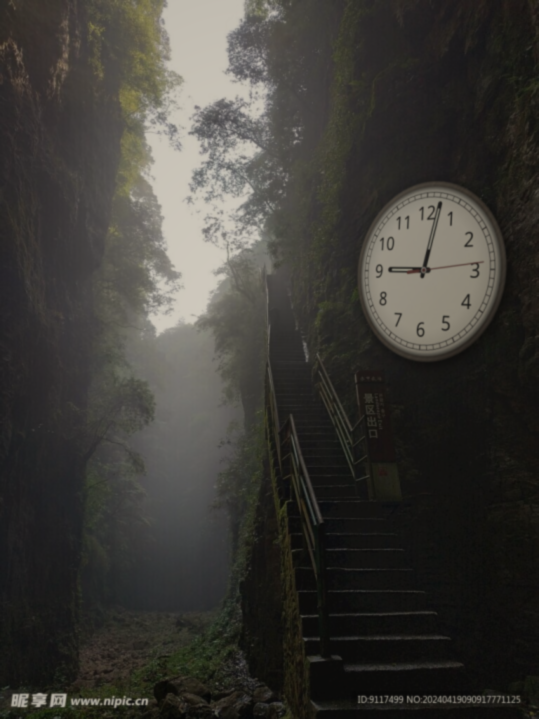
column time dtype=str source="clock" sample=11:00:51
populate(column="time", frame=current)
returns 9:02:14
